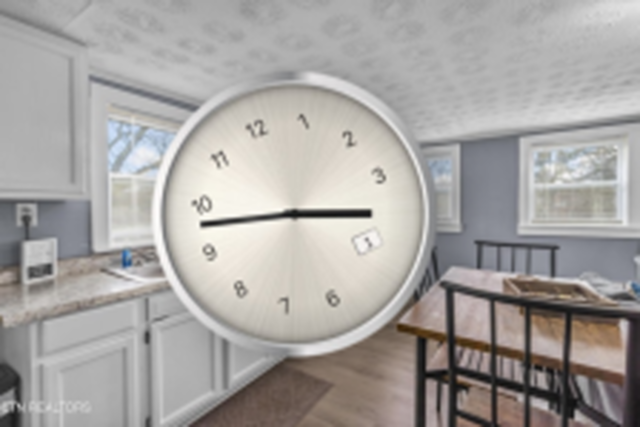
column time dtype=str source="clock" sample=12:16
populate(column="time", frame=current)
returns 3:48
